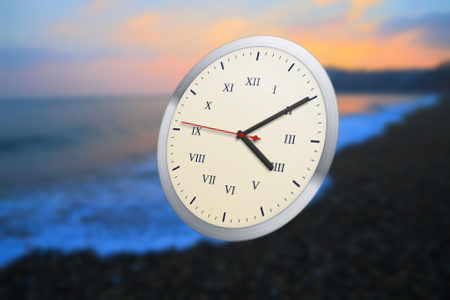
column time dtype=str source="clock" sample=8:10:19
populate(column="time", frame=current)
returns 4:09:46
